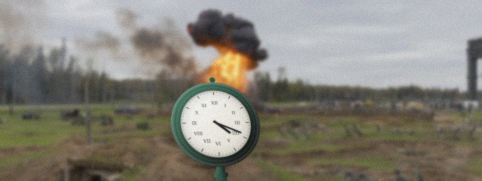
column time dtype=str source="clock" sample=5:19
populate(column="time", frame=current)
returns 4:19
